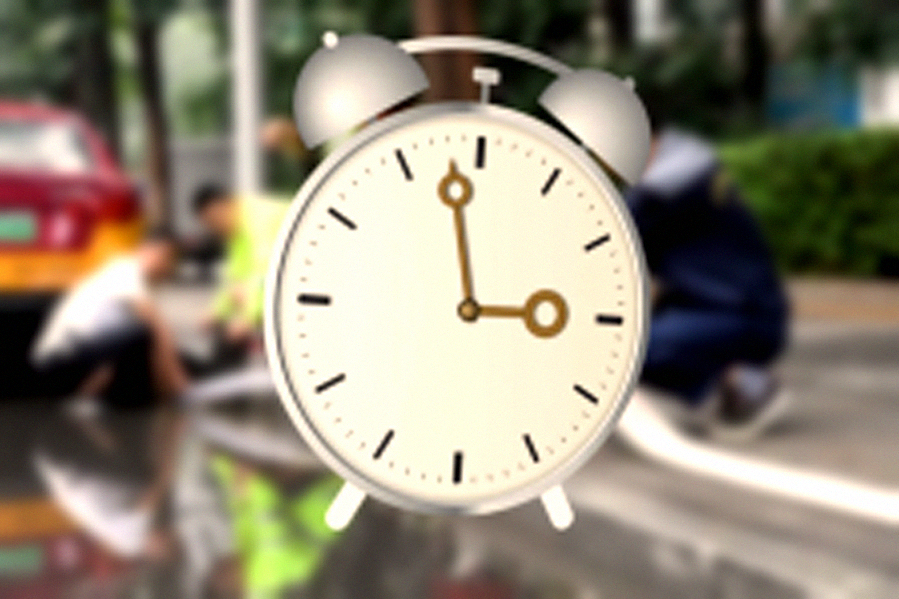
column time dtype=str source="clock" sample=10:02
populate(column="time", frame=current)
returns 2:58
